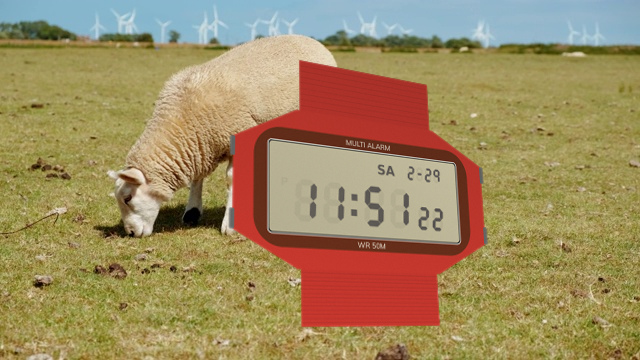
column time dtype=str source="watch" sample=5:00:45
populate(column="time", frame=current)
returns 11:51:22
